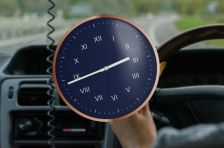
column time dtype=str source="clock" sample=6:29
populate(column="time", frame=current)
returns 2:44
